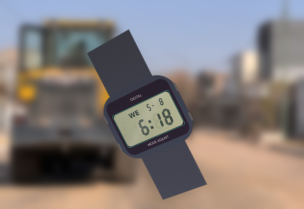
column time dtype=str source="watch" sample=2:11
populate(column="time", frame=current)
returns 6:18
